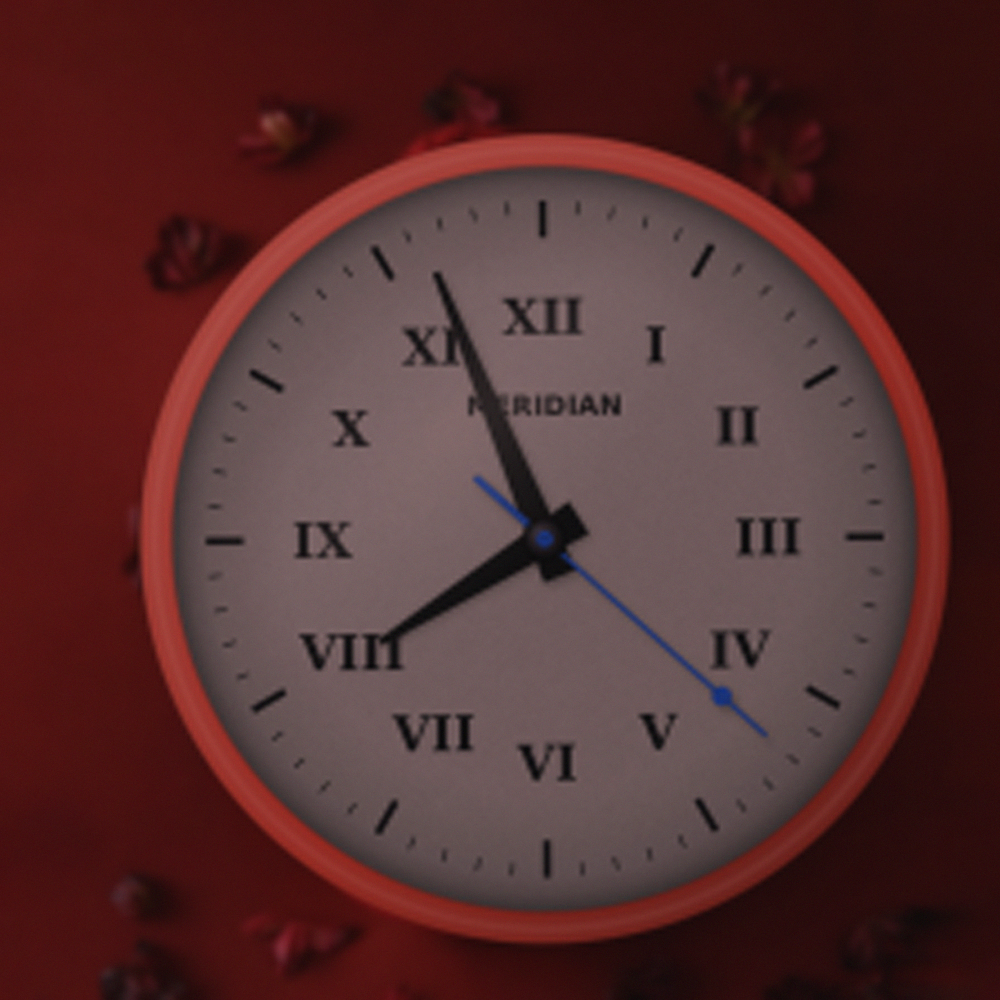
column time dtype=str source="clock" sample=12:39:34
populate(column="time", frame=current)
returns 7:56:22
